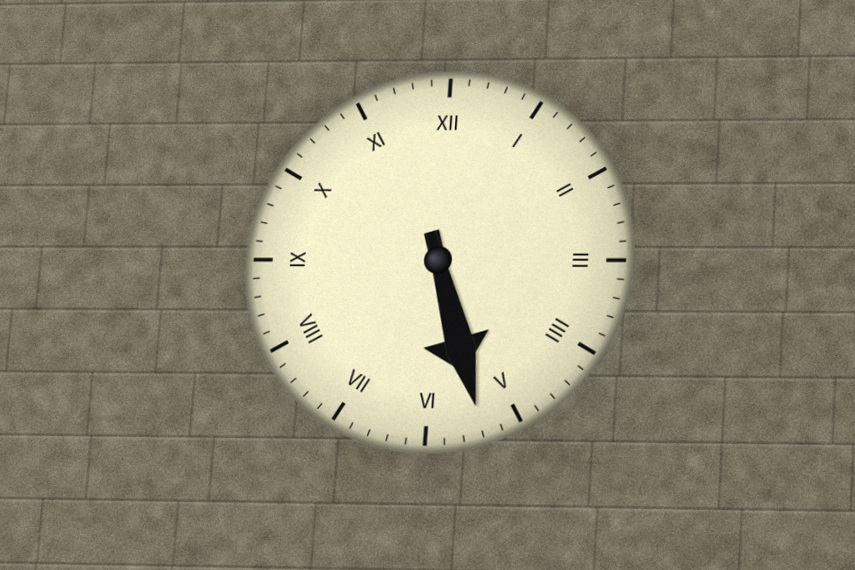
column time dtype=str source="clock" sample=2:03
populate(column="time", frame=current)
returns 5:27
